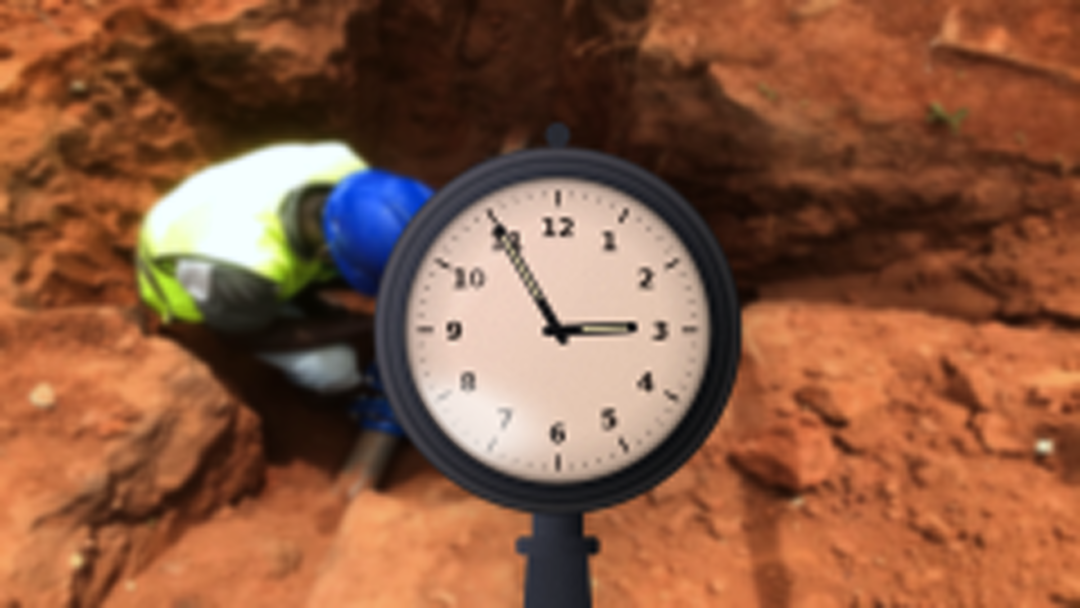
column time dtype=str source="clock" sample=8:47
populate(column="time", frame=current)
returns 2:55
